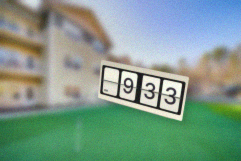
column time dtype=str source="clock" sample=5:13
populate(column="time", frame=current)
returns 9:33
